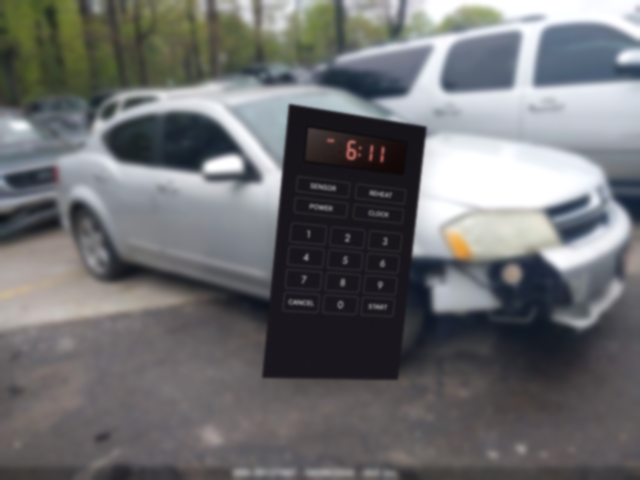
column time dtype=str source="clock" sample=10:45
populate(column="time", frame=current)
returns 6:11
